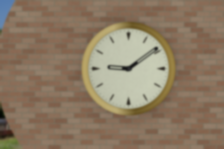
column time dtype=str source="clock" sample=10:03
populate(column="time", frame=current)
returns 9:09
